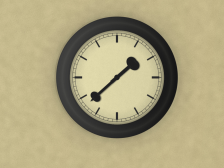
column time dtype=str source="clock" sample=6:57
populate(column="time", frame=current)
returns 1:38
